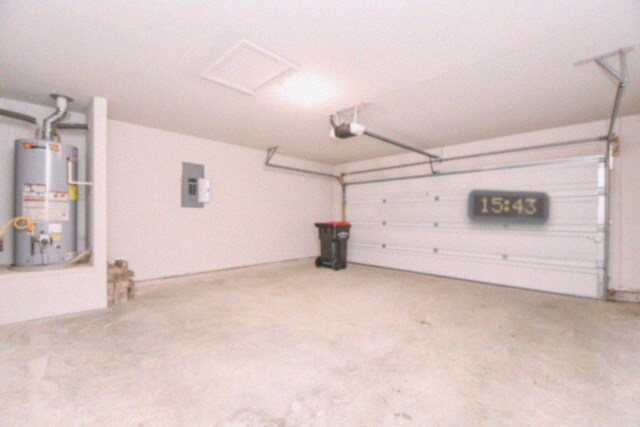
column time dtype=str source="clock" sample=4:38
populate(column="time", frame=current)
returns 15:43
